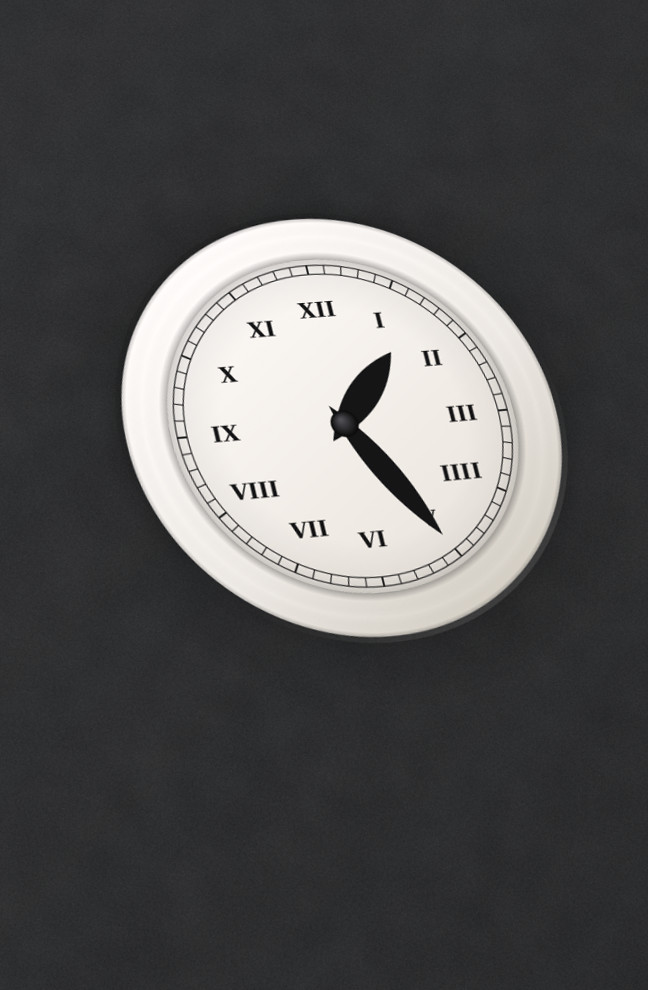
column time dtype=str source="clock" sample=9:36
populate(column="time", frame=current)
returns 1:25
